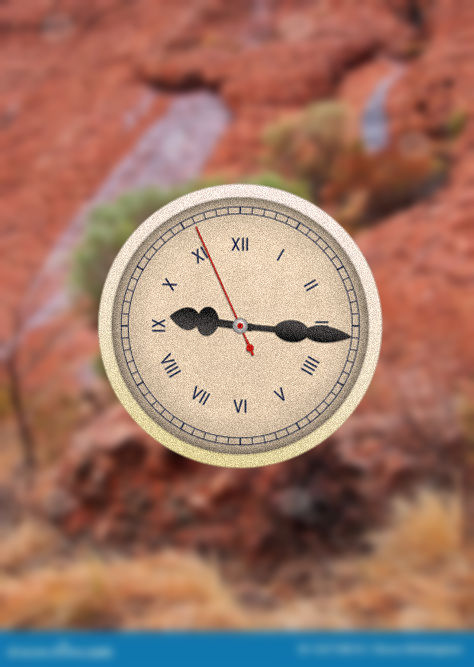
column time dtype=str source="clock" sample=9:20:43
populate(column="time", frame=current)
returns 9:15:56
